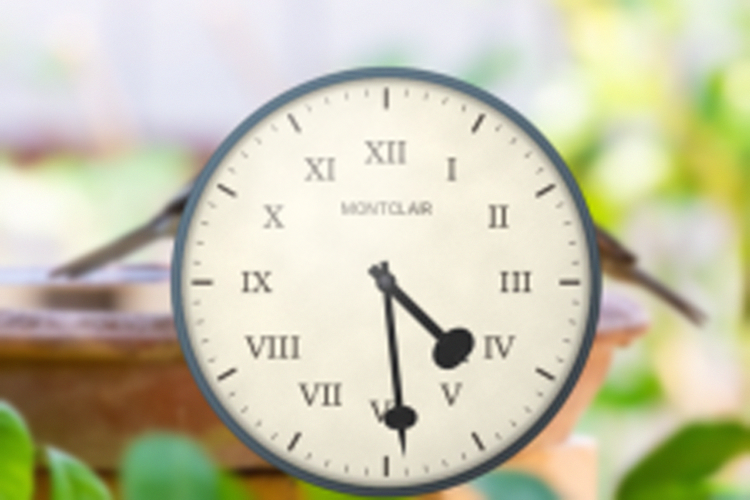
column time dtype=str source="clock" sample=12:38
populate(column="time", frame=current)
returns 4:29
